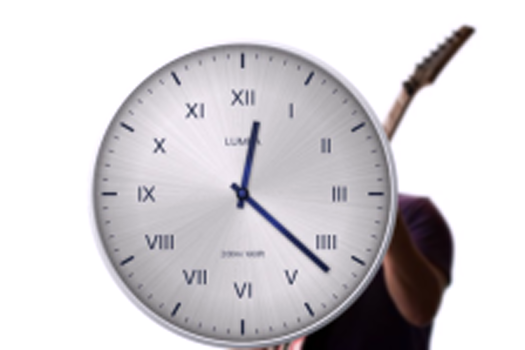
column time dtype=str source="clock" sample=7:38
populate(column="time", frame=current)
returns 12:22
